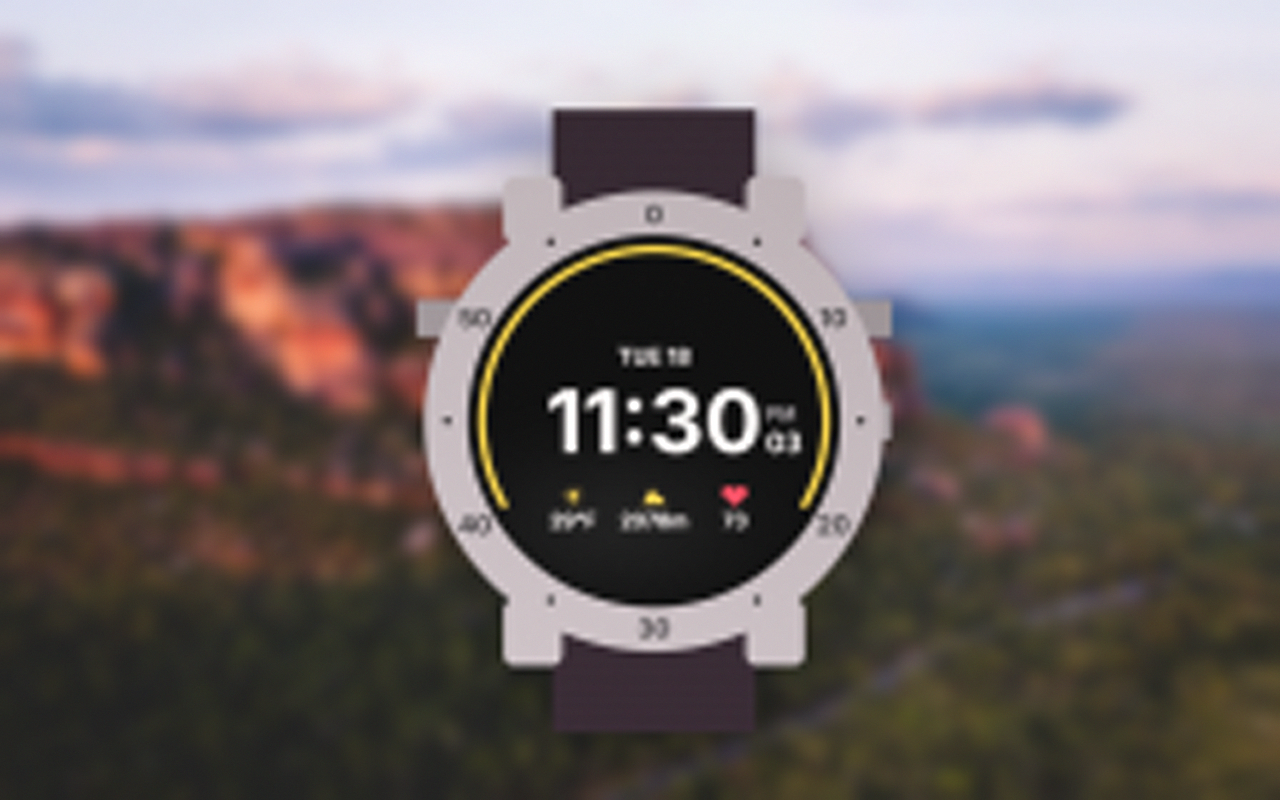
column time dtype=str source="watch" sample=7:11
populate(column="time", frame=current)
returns 11:30
